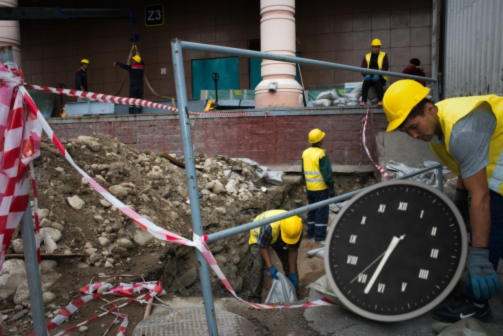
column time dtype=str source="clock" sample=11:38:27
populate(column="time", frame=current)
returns 6:32:36
